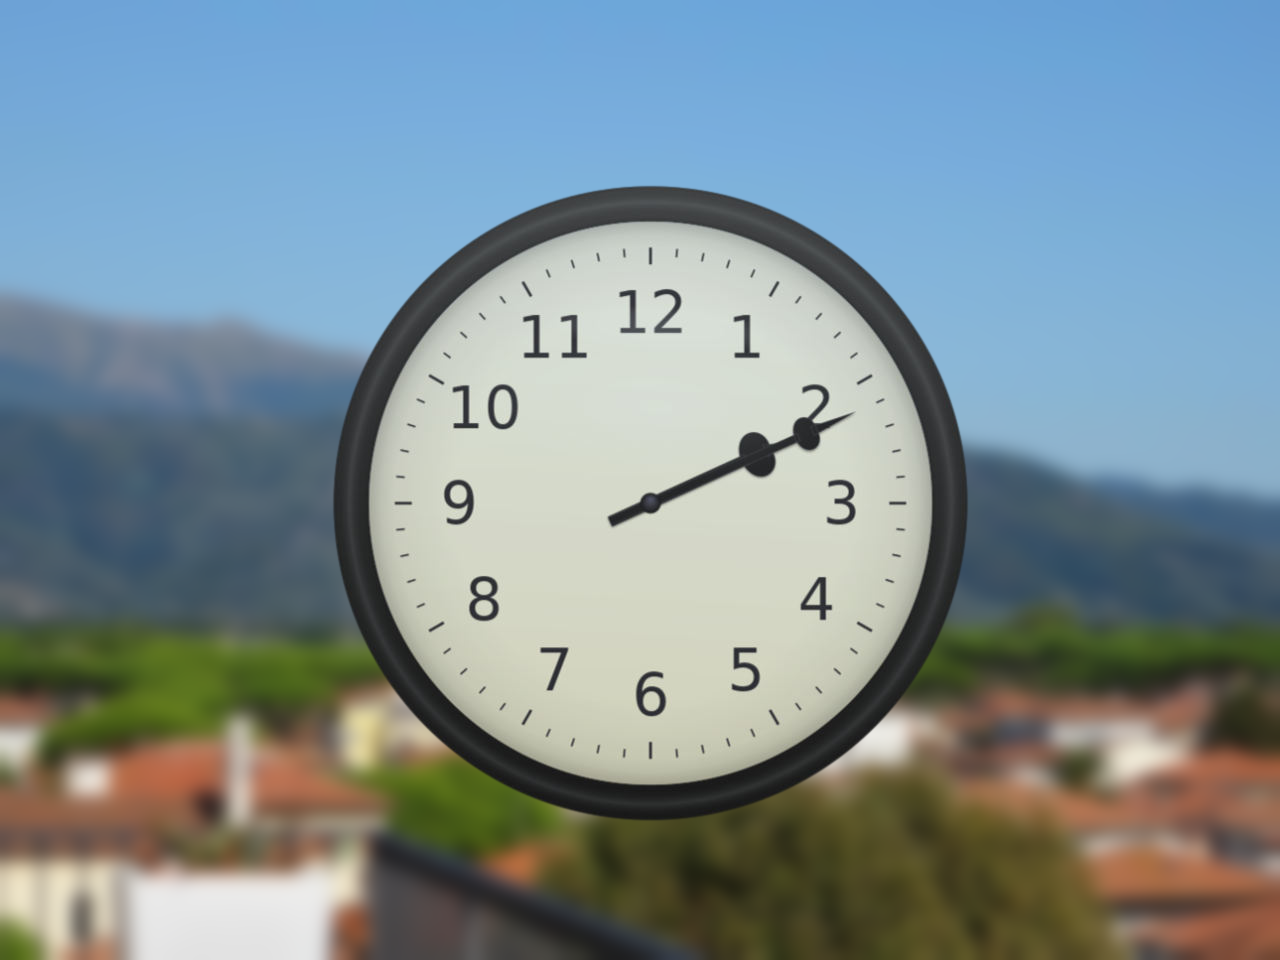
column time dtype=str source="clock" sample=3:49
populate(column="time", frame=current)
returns 2:11
